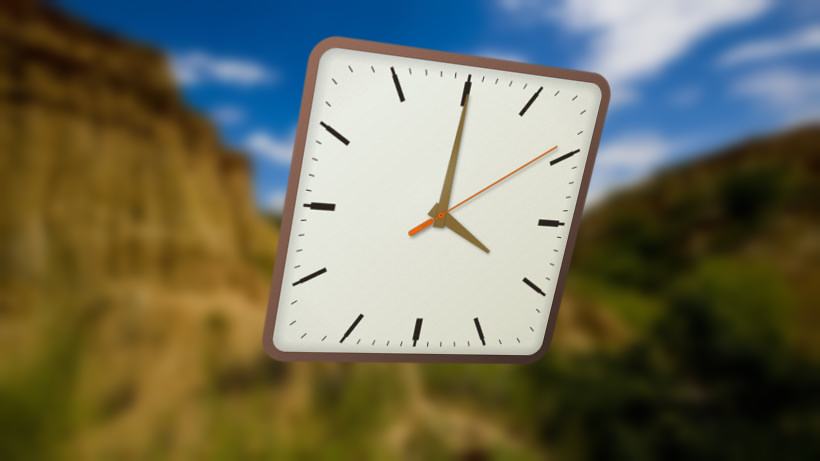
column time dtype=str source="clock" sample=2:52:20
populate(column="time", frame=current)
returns 4:00:09
